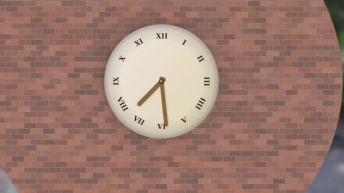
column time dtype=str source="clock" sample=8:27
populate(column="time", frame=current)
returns 7:29
